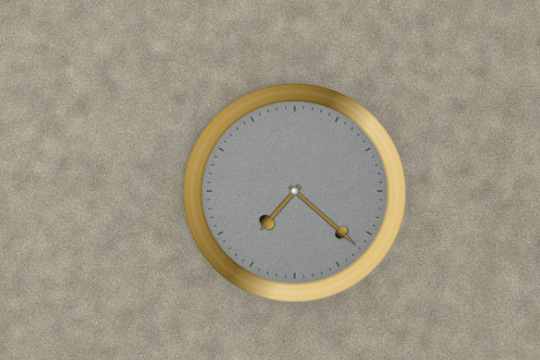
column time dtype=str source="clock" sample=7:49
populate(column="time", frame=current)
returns 7:22
